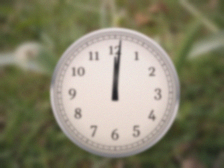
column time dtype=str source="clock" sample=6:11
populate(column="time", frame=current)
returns 12:01
